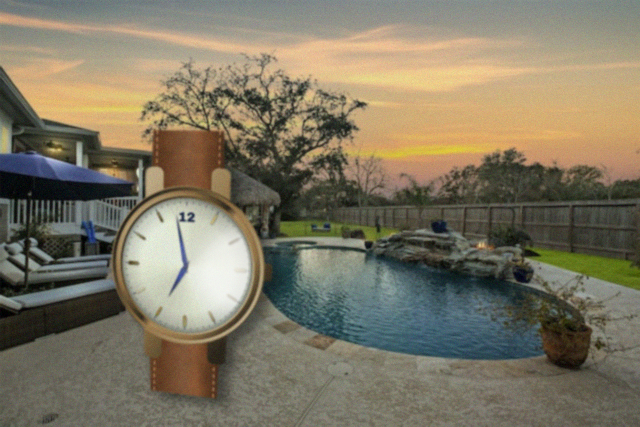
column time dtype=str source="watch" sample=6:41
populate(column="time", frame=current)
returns 6:58
